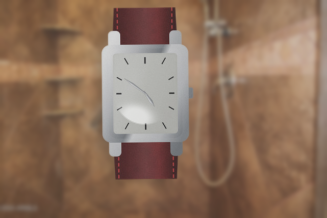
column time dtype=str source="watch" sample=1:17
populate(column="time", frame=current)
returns 4:51
